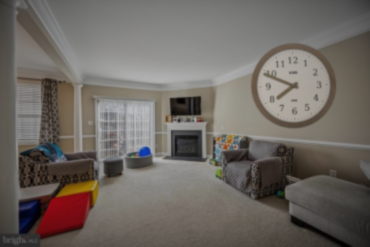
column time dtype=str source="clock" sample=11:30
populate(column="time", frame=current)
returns 7:49
